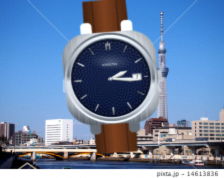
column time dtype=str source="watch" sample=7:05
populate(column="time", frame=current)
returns 2:16
